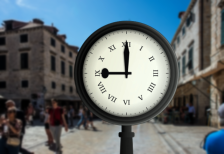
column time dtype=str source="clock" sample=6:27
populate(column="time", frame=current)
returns 9:00
